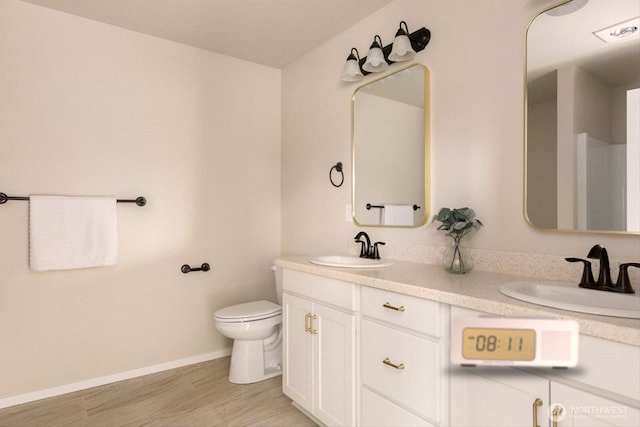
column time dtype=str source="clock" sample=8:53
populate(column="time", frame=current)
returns 8:11
